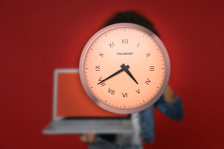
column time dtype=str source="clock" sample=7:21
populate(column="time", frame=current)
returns 4:40
